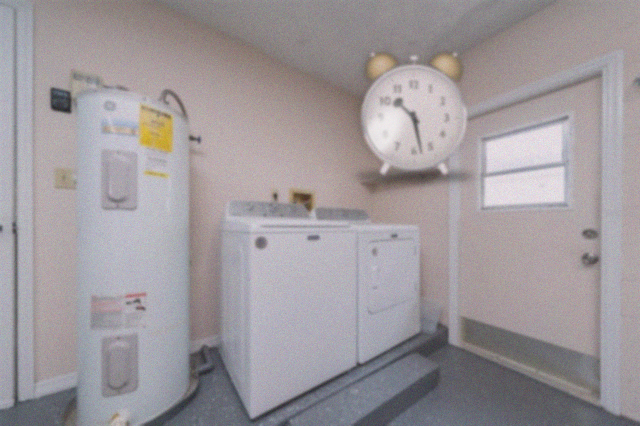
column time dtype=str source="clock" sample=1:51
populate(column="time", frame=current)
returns 10:28
